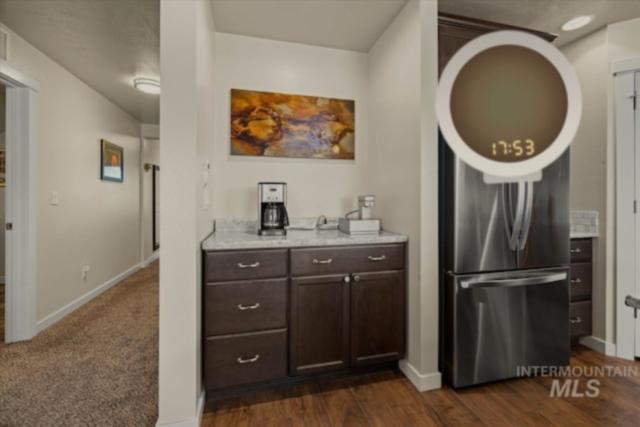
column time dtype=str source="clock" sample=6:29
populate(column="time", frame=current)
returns 17:53
